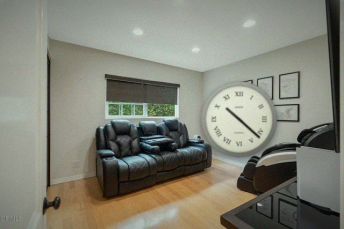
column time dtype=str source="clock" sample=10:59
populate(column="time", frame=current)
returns 10:22
